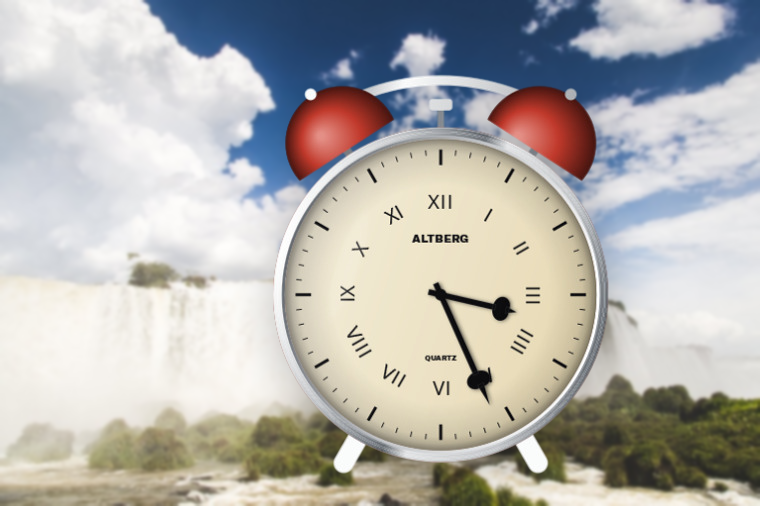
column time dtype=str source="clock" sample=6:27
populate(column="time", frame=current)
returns 3:26
